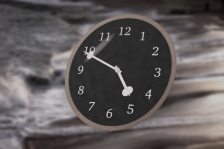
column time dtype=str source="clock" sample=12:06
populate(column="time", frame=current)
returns 4:49
